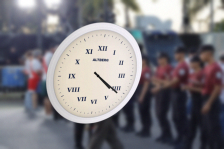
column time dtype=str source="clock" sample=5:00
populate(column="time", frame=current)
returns 4:21
